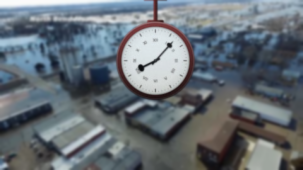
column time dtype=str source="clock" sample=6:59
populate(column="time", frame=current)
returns 8:07
